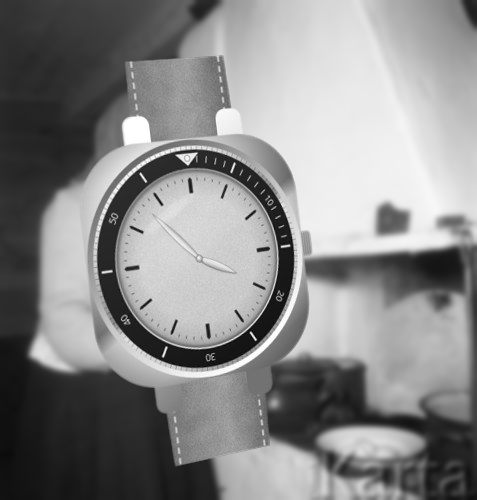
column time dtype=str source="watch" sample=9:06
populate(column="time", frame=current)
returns 3:53
